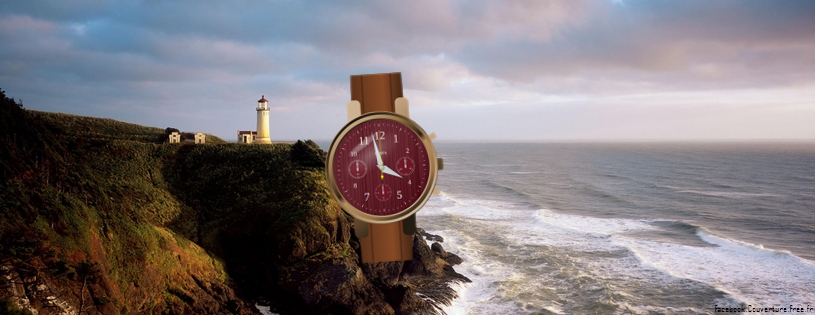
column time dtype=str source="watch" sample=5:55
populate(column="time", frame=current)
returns 3:58
